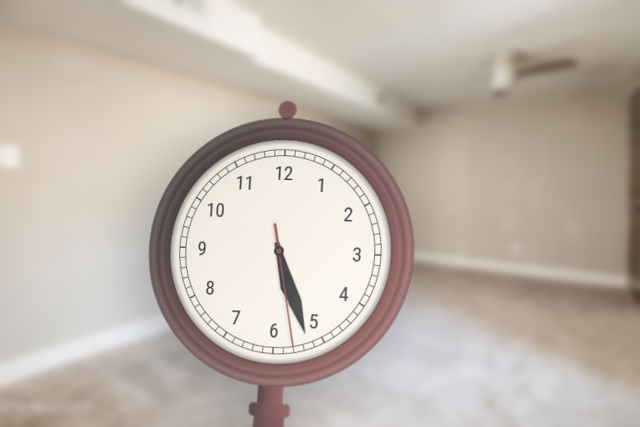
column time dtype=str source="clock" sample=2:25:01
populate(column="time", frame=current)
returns 5:26:28
